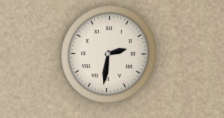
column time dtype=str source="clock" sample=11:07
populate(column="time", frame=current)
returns 2:31
